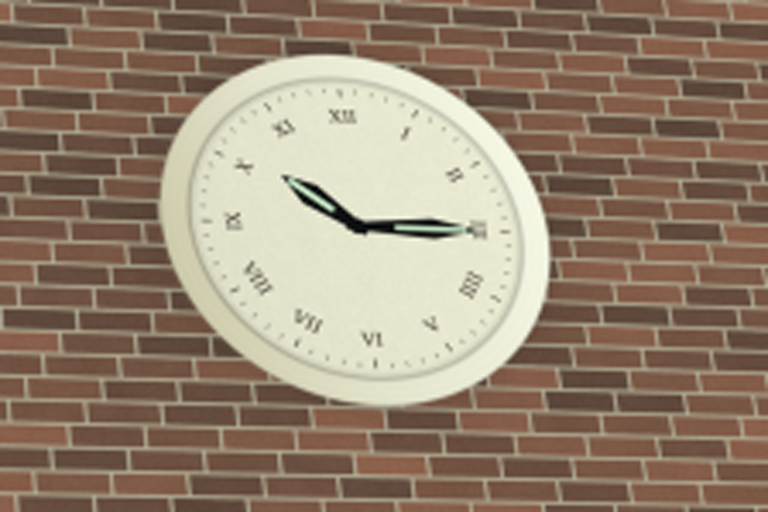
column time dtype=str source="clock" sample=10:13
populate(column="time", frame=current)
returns 10:15
